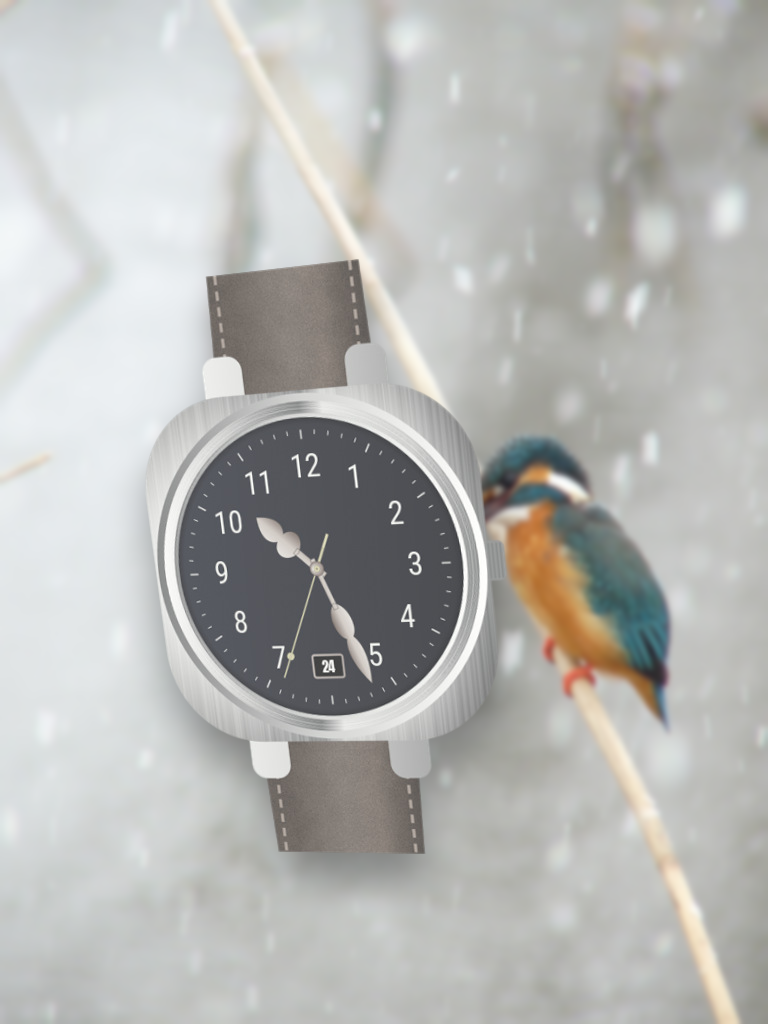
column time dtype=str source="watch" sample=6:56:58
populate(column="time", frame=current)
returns 10:26:34
